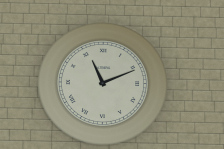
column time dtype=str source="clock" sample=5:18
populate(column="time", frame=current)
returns 11:11
